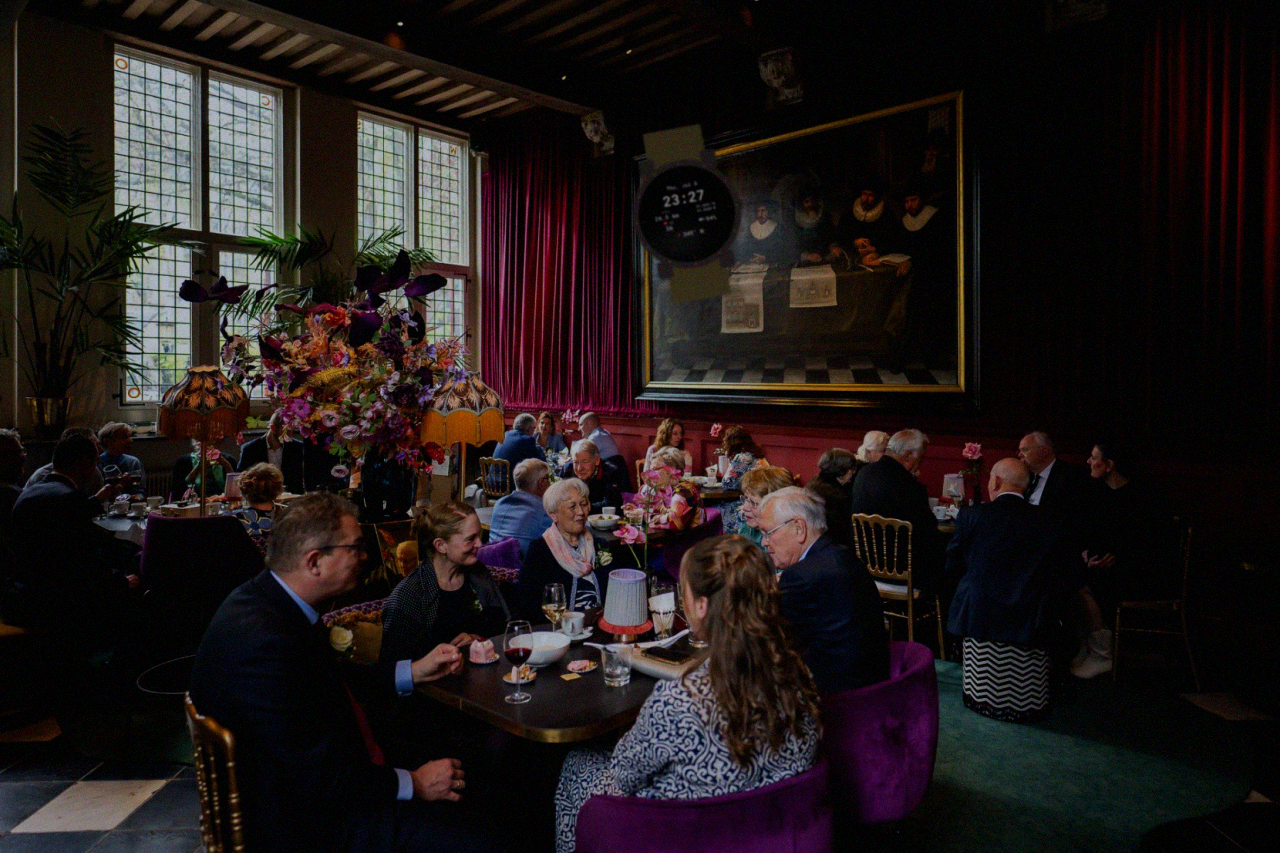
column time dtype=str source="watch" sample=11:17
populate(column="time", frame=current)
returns 23:27
